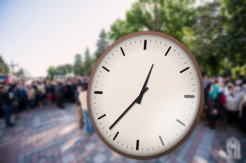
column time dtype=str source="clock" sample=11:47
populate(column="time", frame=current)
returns 12:37
